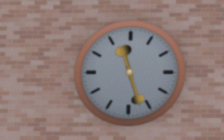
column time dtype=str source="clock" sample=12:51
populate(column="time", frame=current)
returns 11:27
